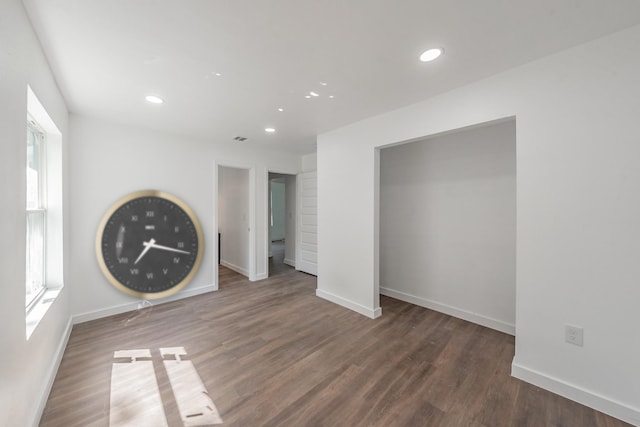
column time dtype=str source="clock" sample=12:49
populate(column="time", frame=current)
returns 7:17
